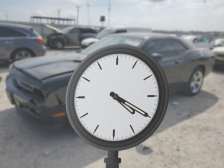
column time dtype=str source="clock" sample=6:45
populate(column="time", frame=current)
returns 4:20
